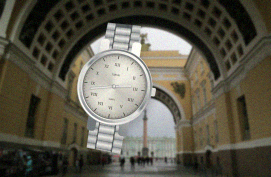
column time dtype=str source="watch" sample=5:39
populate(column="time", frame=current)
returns 2:43
